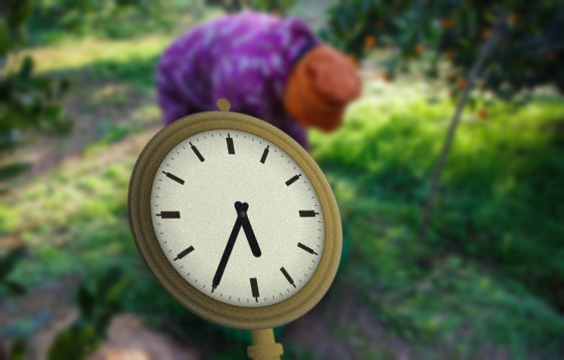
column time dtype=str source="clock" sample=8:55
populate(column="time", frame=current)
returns 5:35
